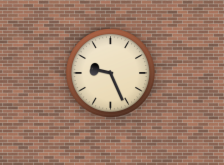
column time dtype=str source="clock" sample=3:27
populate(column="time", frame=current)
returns 9:26
